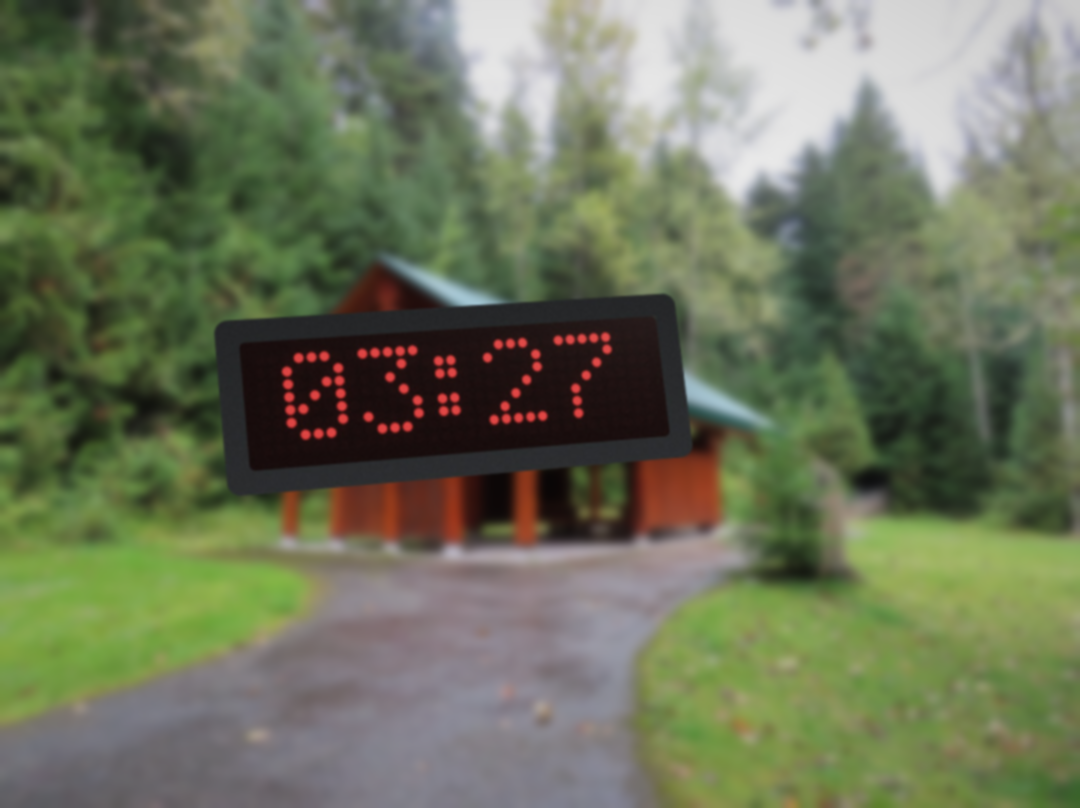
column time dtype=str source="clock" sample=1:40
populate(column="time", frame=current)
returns 3:27
